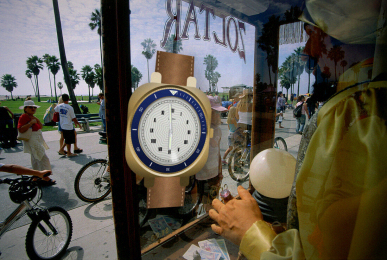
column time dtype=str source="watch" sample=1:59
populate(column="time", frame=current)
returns 5:59
